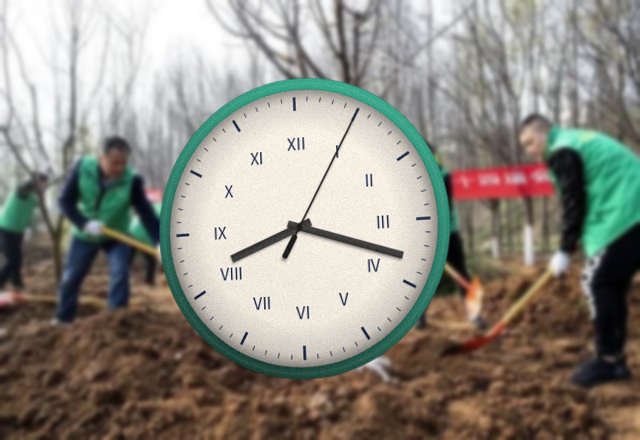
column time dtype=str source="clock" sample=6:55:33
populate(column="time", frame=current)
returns 8:18:05
